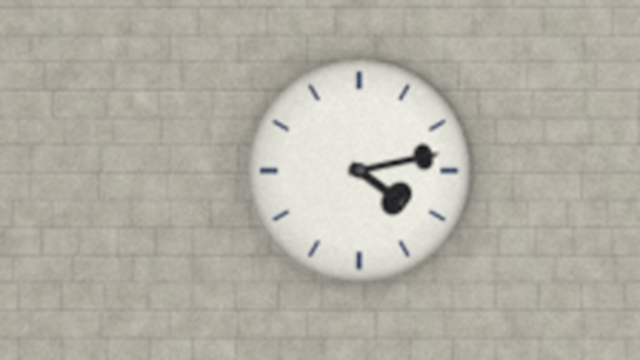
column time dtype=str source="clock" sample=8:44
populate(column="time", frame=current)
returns 4:13
